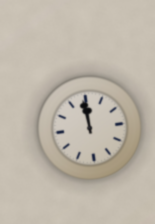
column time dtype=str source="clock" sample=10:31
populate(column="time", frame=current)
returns 11:59
